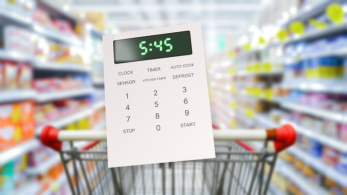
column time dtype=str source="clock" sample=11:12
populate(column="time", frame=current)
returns 5:45
